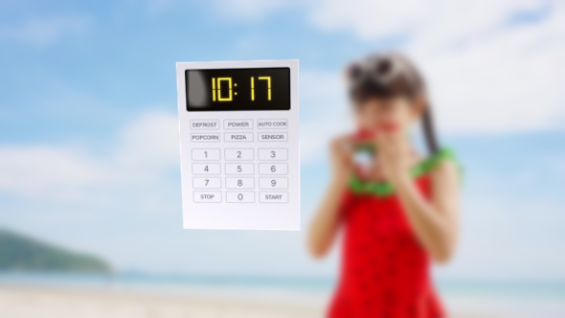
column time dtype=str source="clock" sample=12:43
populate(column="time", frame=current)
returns 10:17
